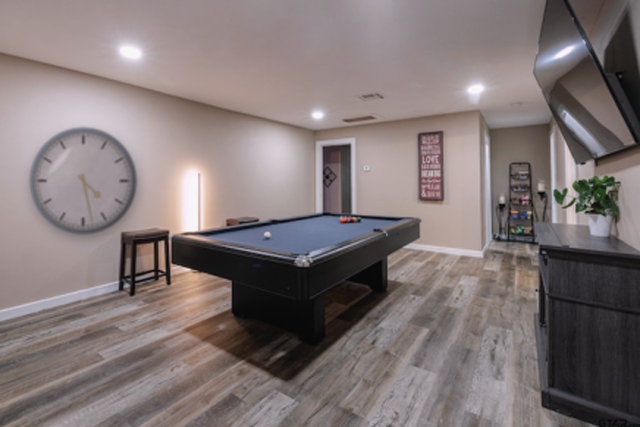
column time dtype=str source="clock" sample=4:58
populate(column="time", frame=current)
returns 4:28
